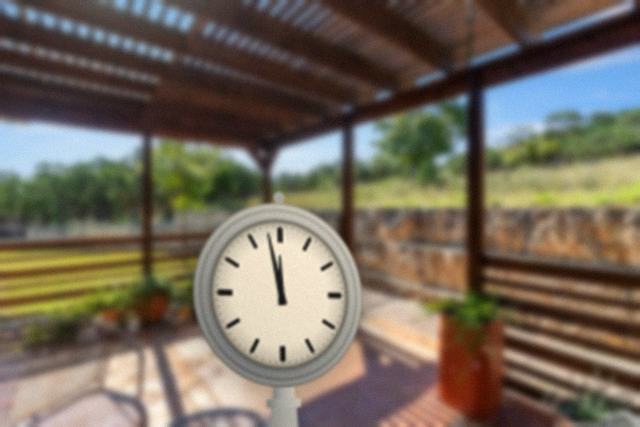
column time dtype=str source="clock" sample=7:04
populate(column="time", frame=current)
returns 11:58
